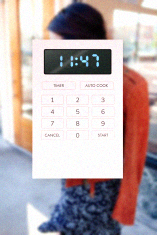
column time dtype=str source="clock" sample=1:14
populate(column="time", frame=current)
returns 11:47
